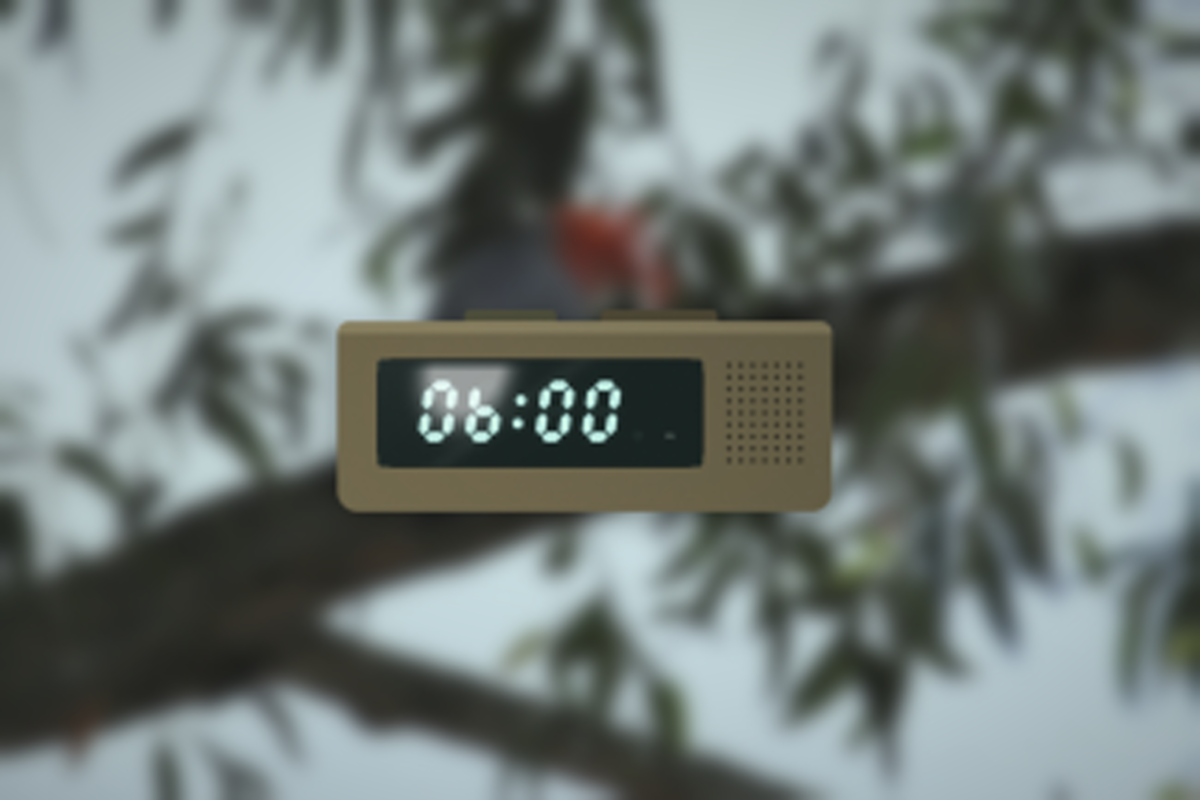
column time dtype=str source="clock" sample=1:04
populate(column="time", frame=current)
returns 6:00
